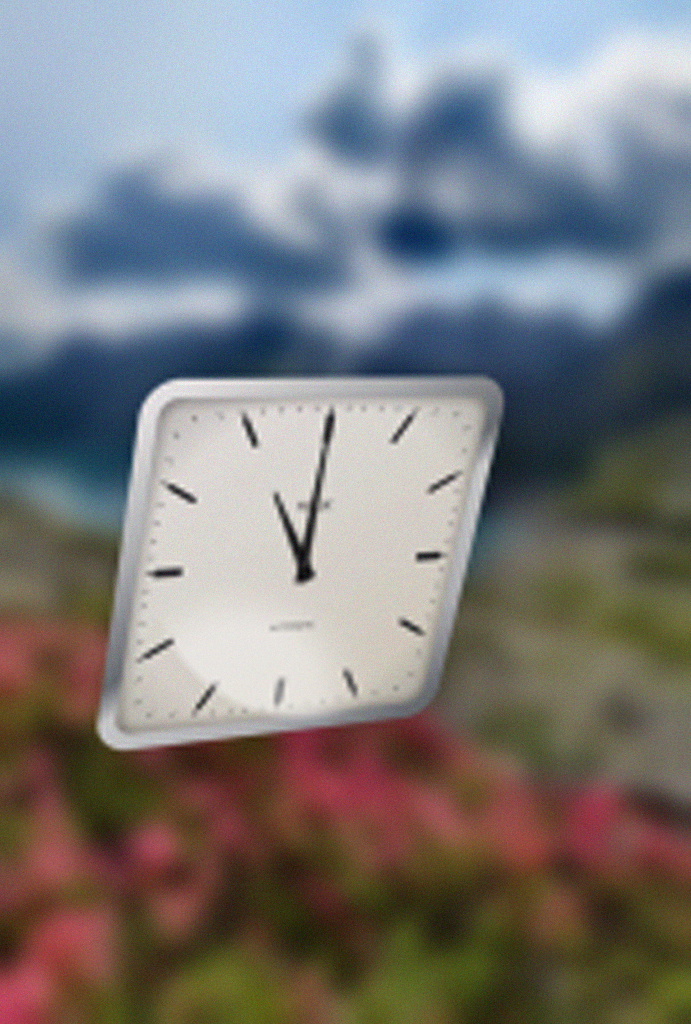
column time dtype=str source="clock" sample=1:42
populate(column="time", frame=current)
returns 11:00
